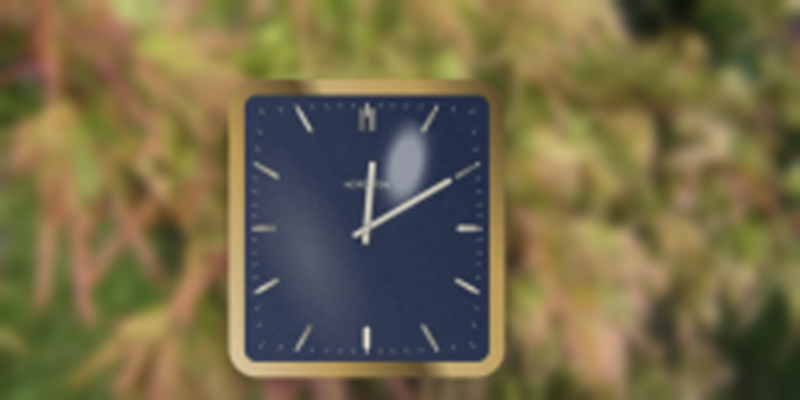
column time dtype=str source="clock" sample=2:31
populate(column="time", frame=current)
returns 12:10
